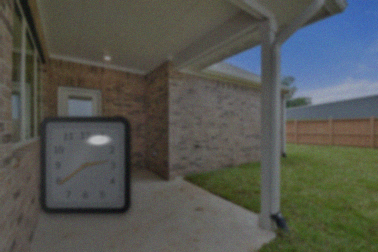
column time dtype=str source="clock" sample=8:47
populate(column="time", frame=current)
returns 2:39
